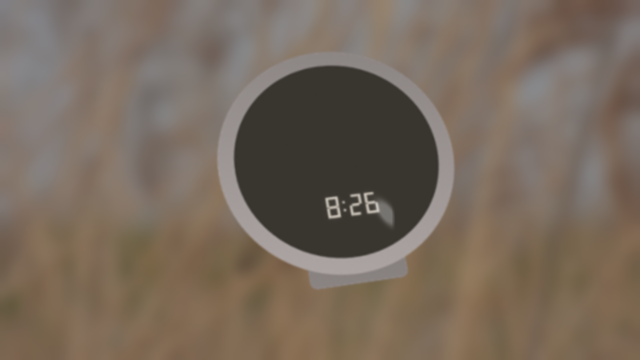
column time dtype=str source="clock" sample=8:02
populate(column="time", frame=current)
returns 8:26
